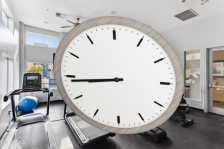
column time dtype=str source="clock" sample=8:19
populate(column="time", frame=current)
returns 8:44
